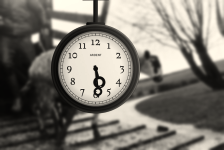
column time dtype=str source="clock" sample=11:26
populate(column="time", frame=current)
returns 5:29
